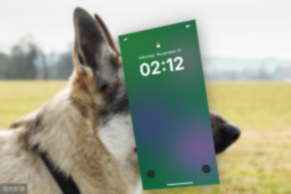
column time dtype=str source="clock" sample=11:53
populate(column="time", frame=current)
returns 2:12
